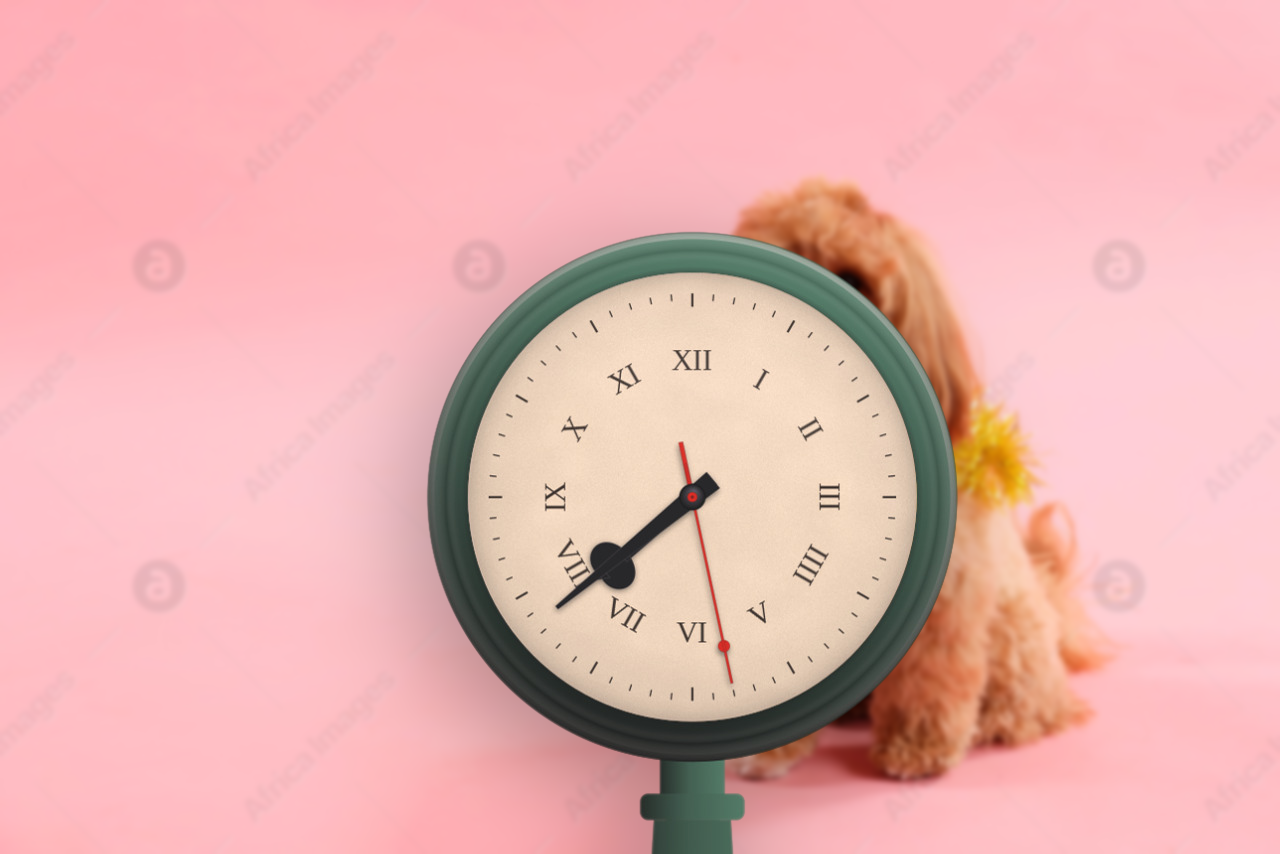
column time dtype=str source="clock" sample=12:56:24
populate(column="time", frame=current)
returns 7:38:28
